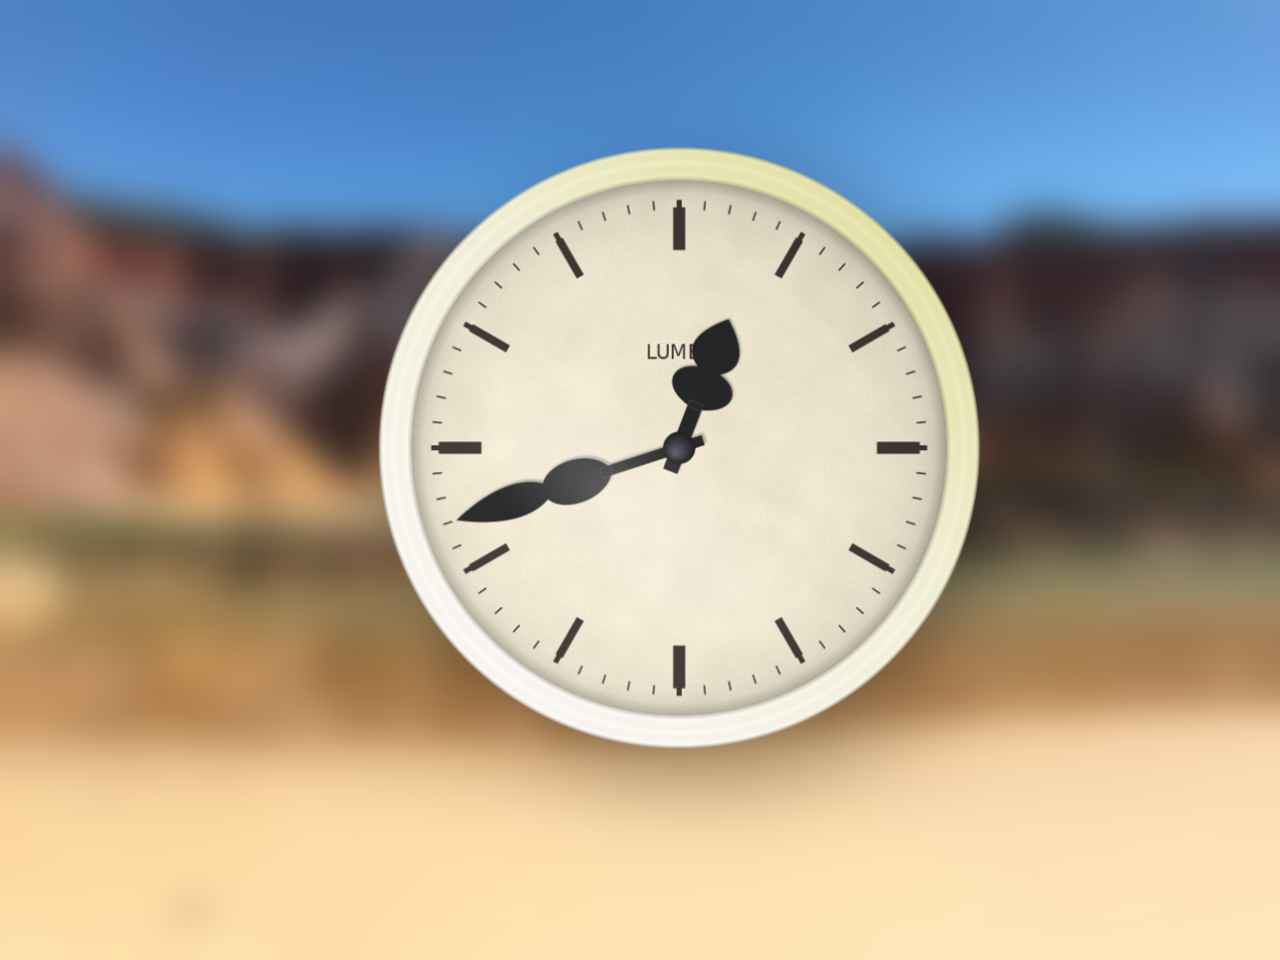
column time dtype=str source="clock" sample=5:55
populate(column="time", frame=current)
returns 12:42
